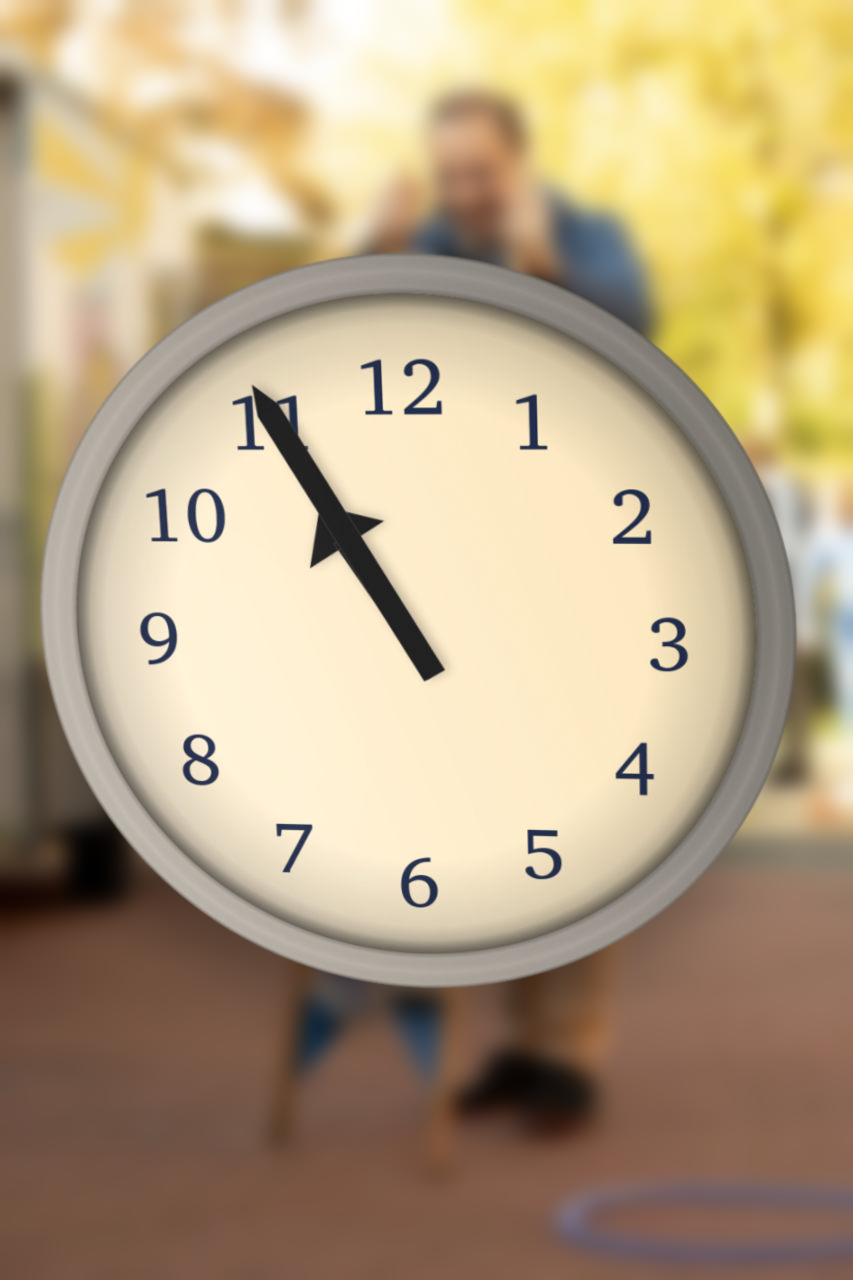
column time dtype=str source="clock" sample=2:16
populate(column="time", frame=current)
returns 10:55
